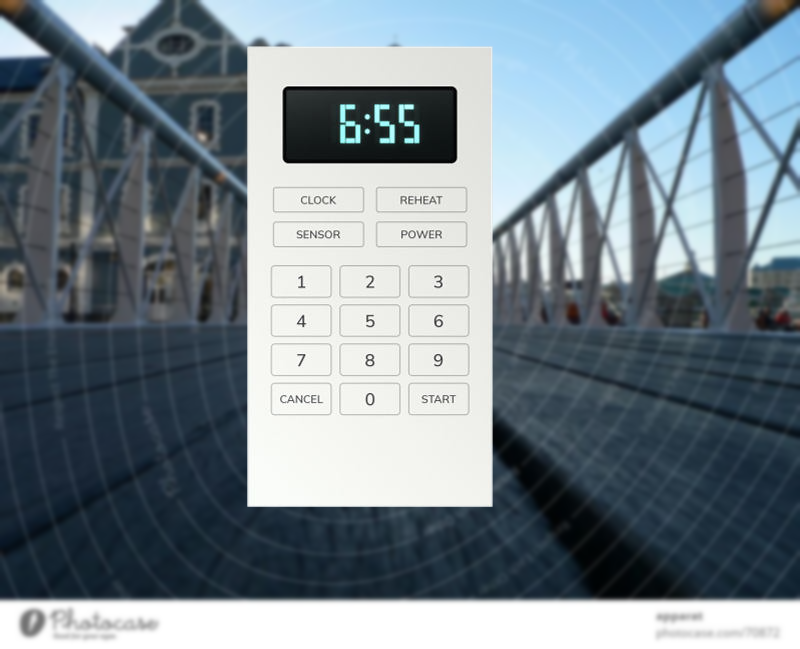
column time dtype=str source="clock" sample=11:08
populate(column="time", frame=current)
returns 6:55
